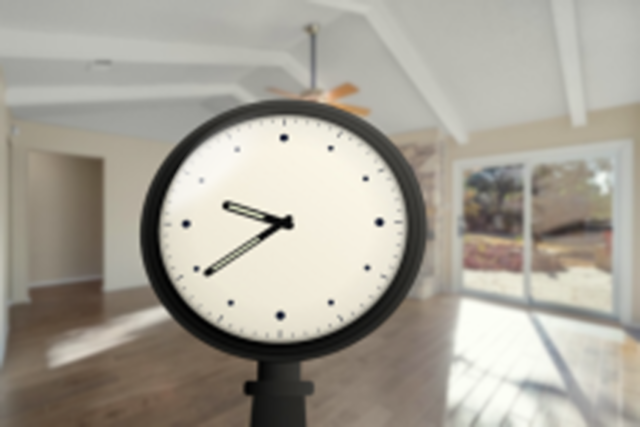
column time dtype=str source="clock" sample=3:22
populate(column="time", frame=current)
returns 9:39
